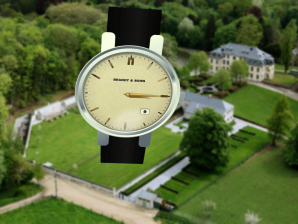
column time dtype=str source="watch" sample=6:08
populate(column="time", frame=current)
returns 3:15
